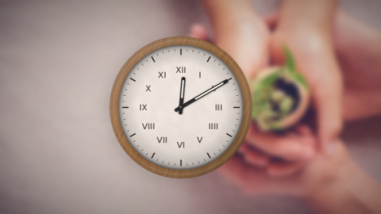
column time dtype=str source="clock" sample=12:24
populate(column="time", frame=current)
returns 12:10
